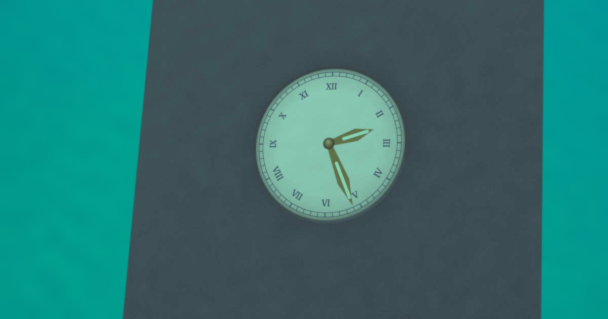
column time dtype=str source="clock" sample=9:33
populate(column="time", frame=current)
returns 2:26
